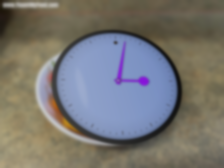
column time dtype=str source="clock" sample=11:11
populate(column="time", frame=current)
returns 3:02
